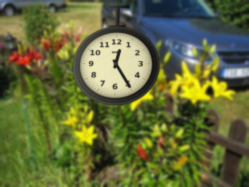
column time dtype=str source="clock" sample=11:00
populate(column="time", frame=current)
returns 12:25
